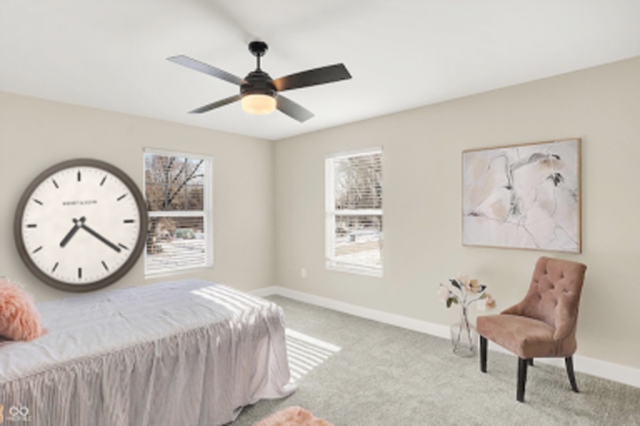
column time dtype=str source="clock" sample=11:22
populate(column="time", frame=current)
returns 7:21
